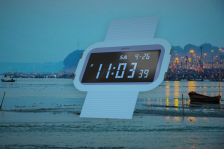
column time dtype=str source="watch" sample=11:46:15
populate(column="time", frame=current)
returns 11:03:39
